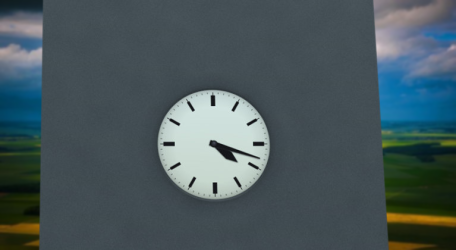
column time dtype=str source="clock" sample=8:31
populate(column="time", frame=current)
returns 4:18
